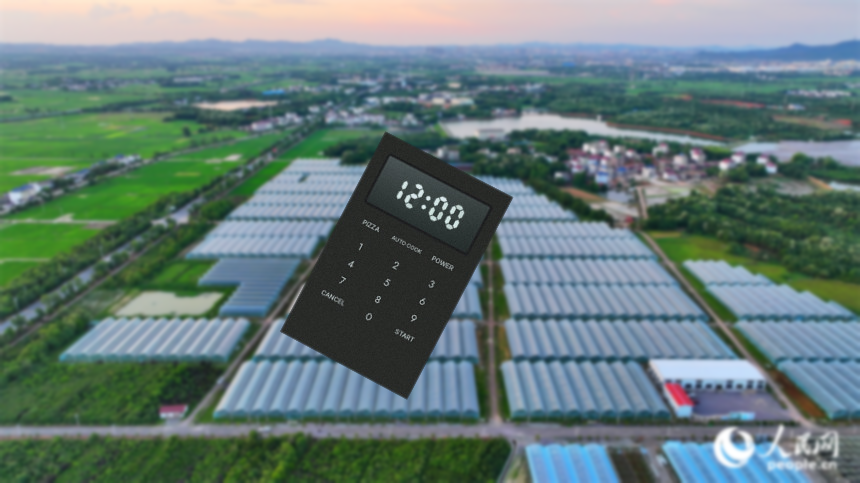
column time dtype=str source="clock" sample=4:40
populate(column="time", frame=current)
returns 12:00
